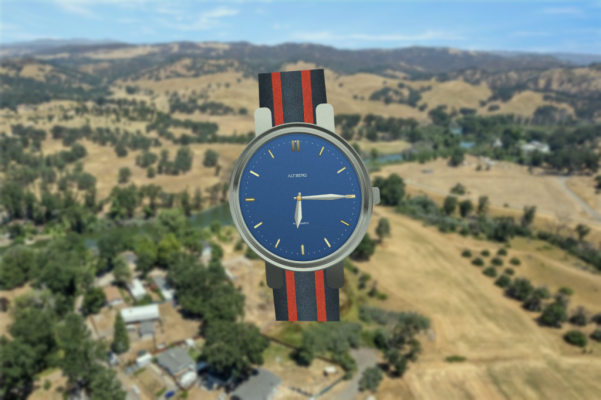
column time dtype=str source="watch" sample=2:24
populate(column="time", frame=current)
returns 6:15
